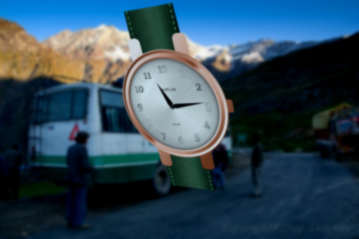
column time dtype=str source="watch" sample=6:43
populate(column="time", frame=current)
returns 11:14
